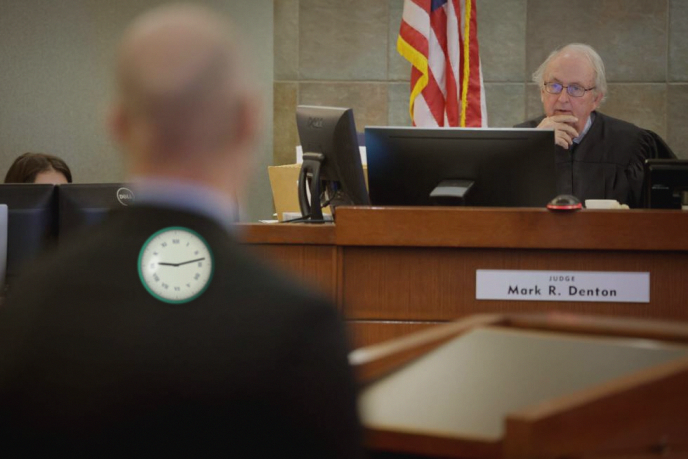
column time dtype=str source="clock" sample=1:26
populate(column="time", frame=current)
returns 9:13
